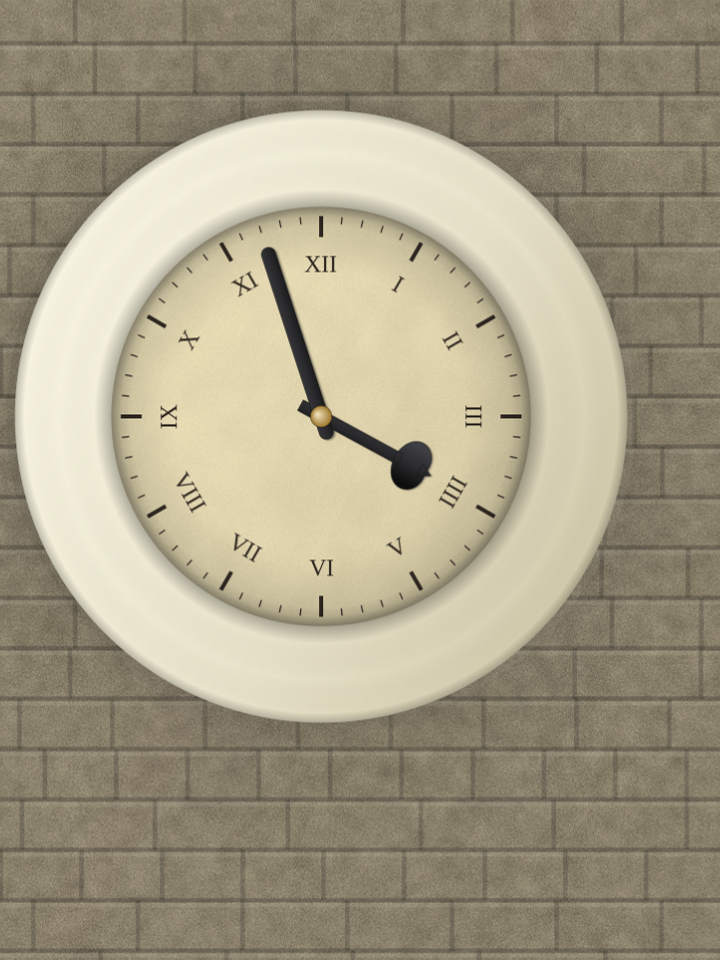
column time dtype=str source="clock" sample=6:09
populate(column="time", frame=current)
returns 3:57
